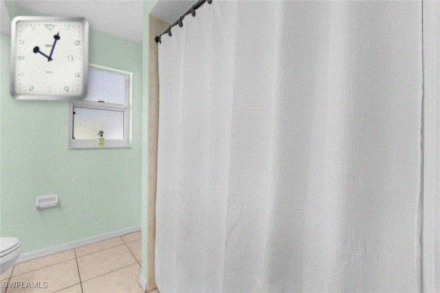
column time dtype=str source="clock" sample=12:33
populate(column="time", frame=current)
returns 10:03
